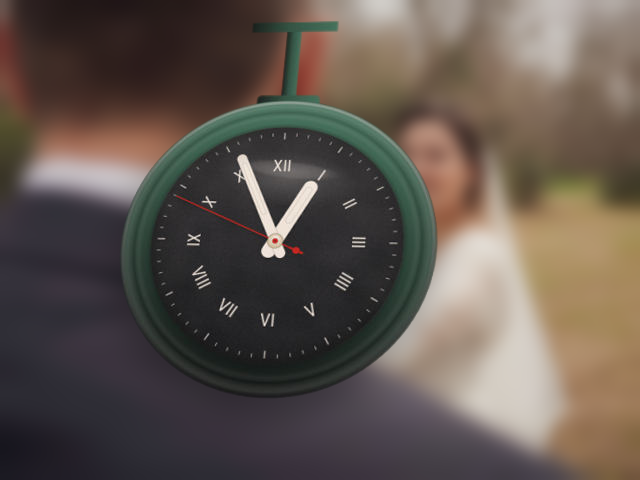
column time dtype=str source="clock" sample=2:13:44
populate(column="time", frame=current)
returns 12:55:49
